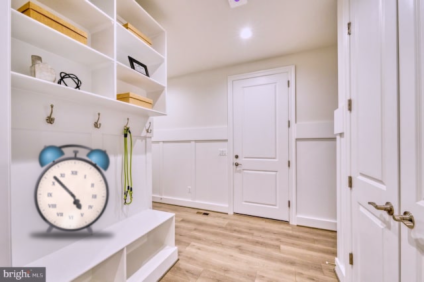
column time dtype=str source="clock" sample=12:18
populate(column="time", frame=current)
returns 4:52
